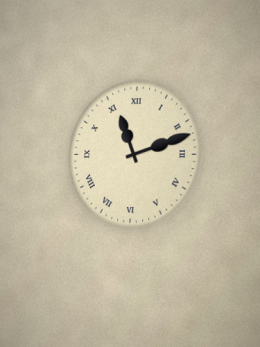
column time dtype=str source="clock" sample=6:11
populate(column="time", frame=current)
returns 11:12
